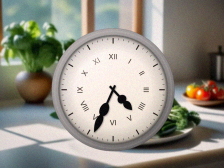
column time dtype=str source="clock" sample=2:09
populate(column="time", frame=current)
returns 4:34
